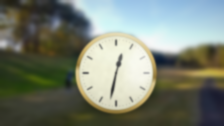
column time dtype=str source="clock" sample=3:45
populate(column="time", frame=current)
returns 12:32
